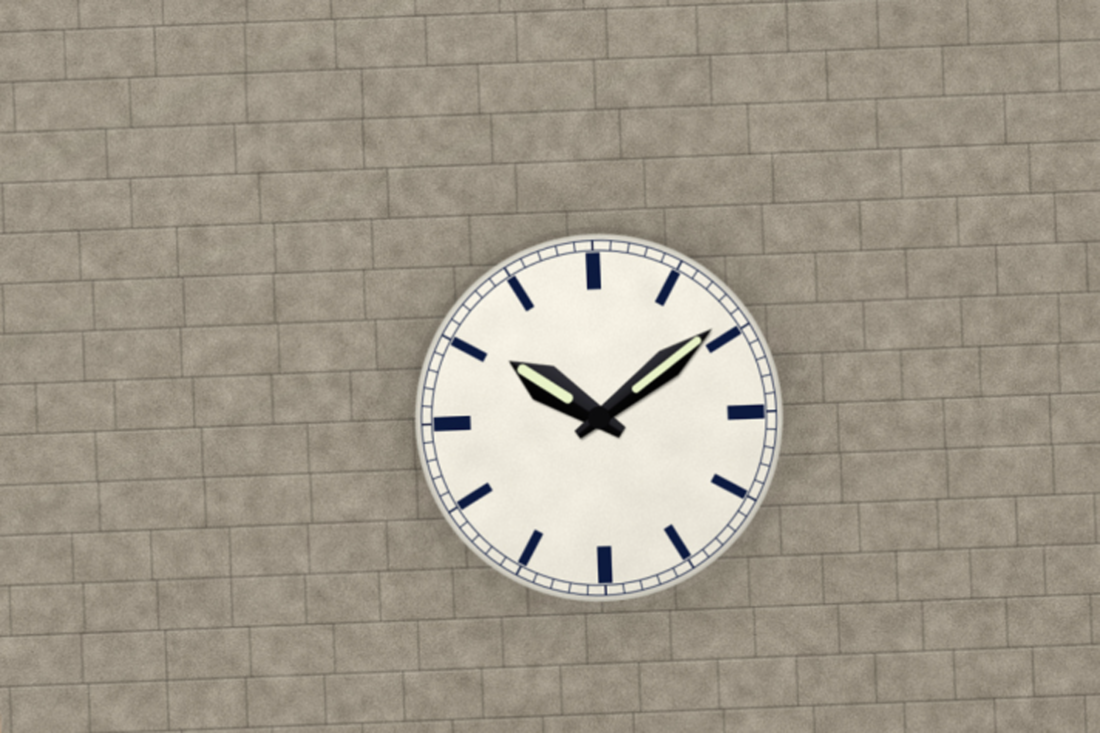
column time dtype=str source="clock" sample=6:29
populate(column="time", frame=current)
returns 10:09
